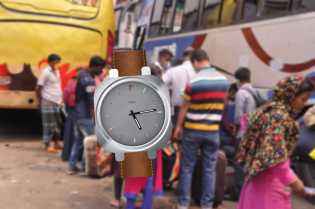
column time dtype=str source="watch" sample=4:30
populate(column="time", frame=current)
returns 5:14
